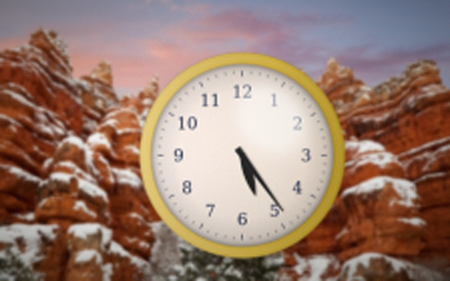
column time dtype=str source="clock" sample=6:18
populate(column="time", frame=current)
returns 5:24
